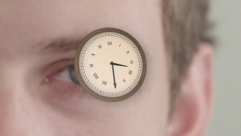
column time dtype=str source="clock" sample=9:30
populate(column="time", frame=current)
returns 3:30
